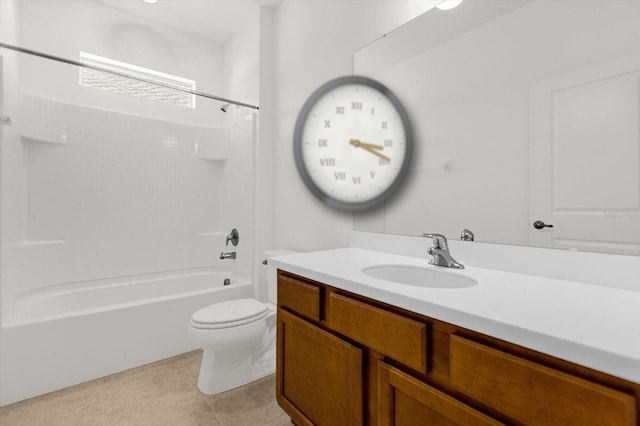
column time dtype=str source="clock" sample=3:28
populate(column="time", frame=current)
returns 3:19
